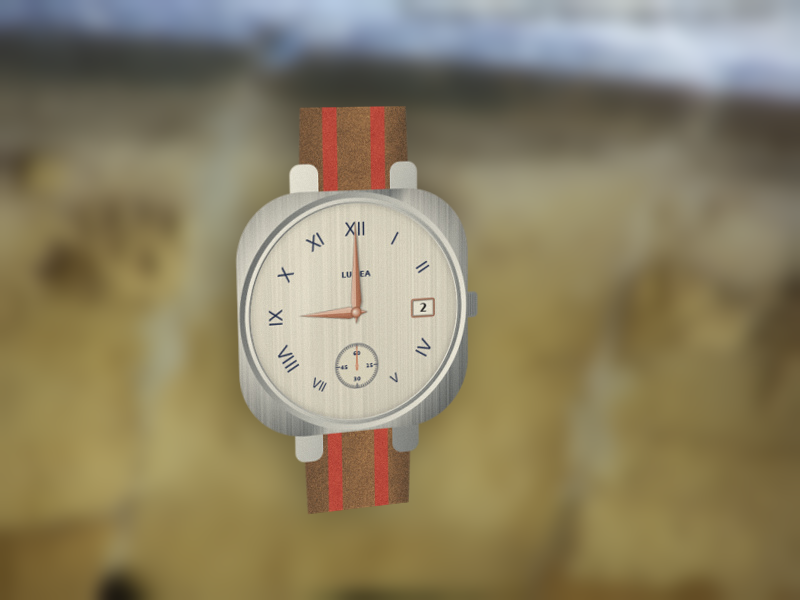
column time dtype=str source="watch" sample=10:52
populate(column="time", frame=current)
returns 9:00
